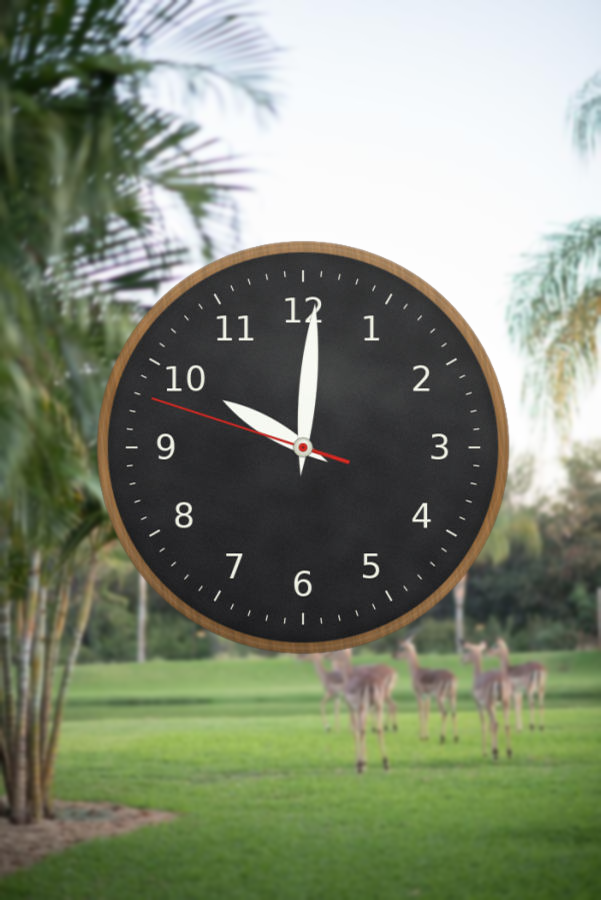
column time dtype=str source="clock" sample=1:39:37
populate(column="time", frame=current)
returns 10:00:48
